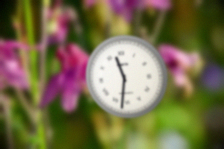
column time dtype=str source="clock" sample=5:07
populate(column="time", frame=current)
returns 11:32
